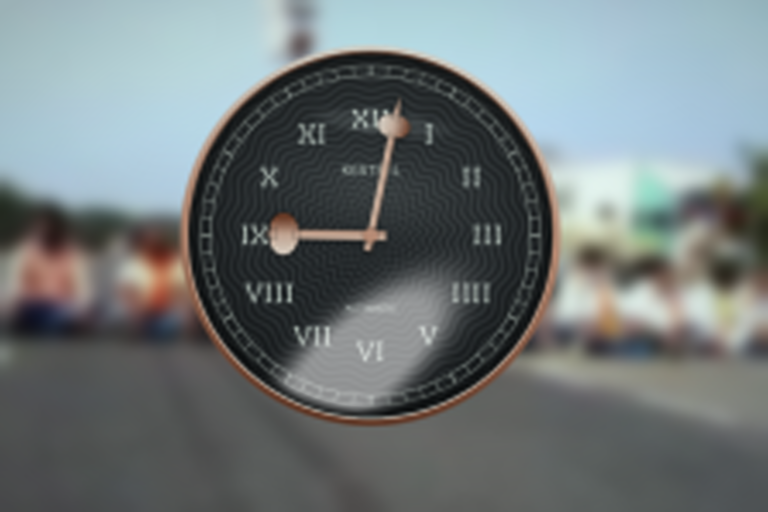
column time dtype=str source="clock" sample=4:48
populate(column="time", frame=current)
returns 9:02
